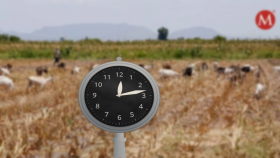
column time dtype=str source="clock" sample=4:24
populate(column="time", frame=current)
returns 12:13
